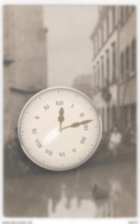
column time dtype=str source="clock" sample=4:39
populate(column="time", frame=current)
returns 12:13
